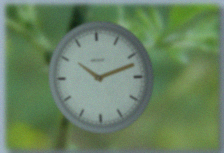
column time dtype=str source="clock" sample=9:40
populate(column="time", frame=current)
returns 10:12
